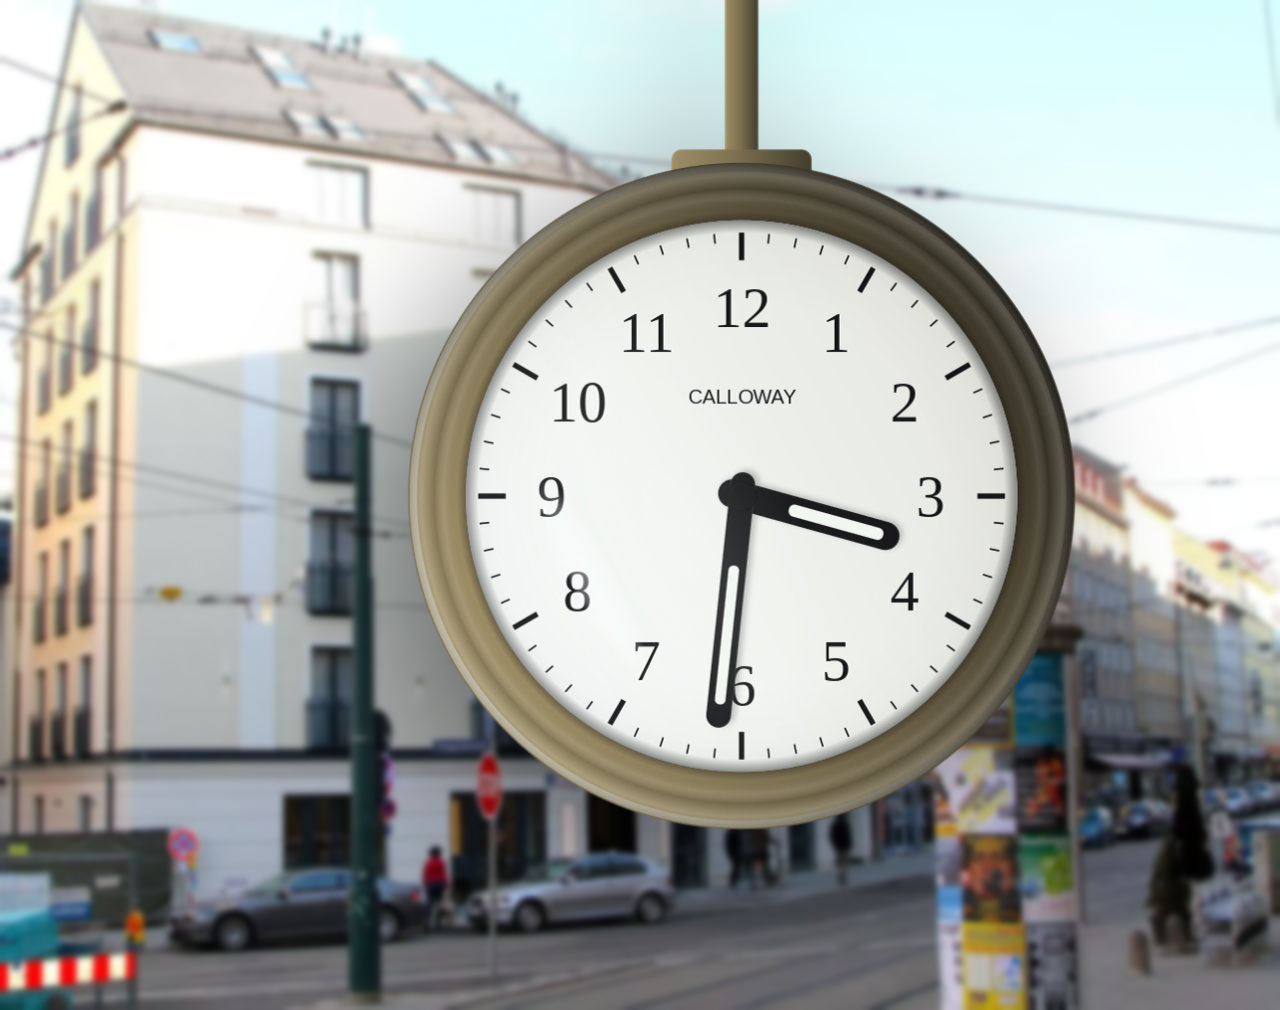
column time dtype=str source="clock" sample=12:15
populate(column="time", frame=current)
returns 3:31
